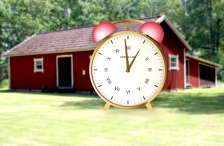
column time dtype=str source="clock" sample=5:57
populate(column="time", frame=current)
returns 12:59
